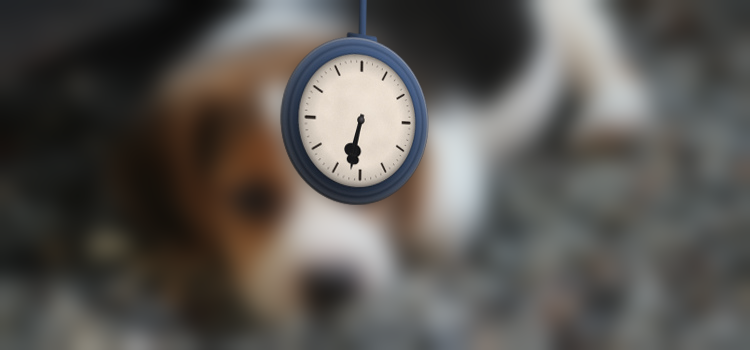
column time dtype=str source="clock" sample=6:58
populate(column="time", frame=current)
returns 6:32
